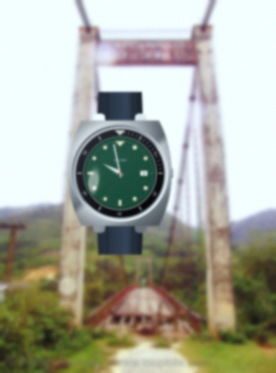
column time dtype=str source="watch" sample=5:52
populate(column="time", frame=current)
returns 9:58
